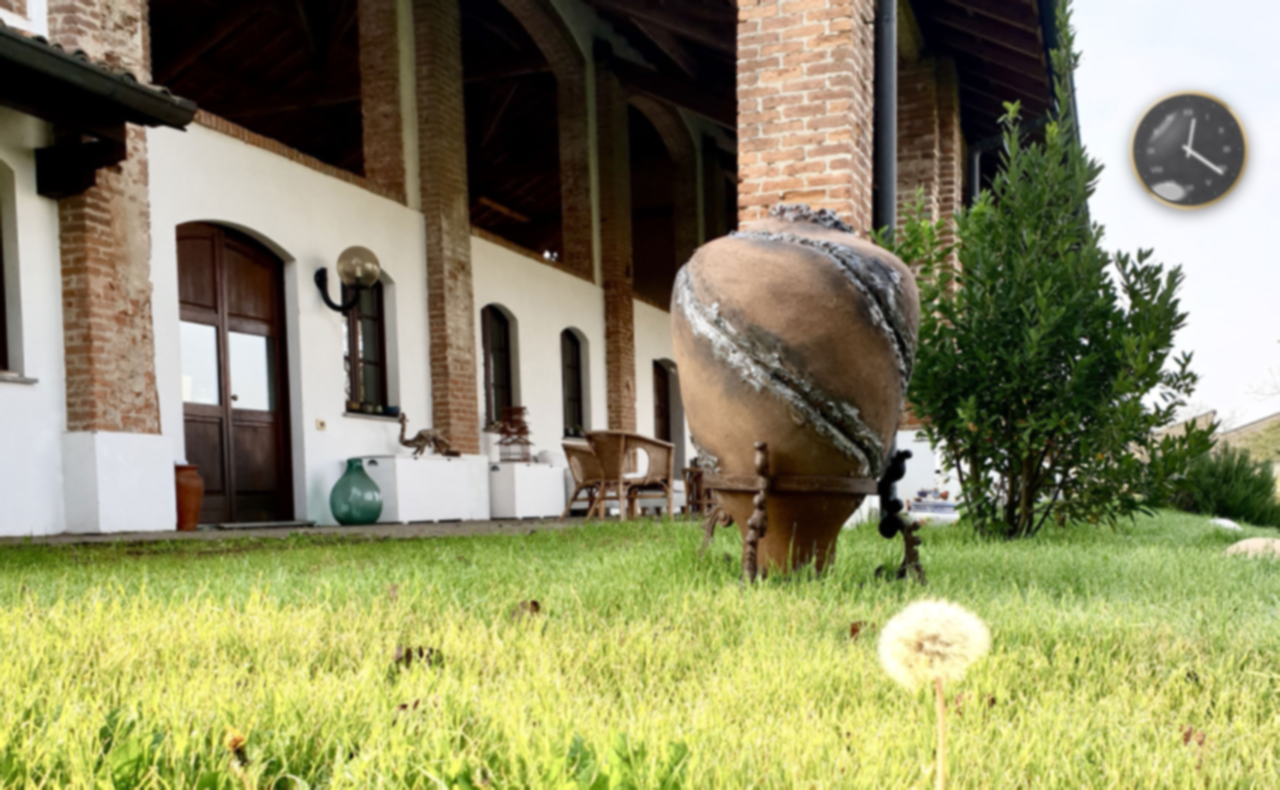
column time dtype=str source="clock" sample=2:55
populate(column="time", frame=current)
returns 12:21
